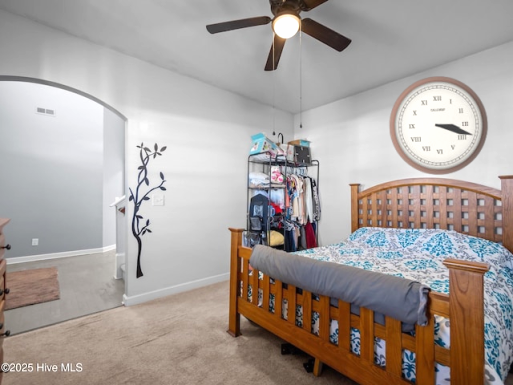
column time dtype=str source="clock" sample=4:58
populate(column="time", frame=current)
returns 3:18
